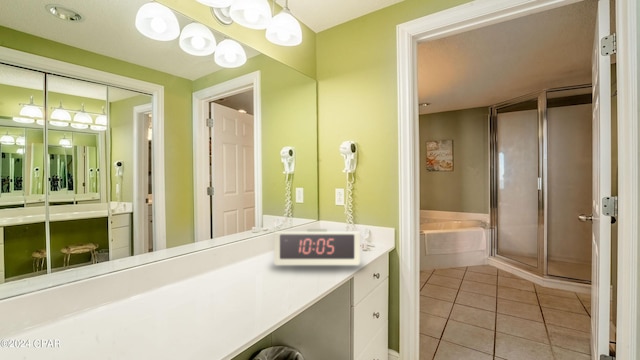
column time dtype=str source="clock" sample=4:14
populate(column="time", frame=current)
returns 10:05
